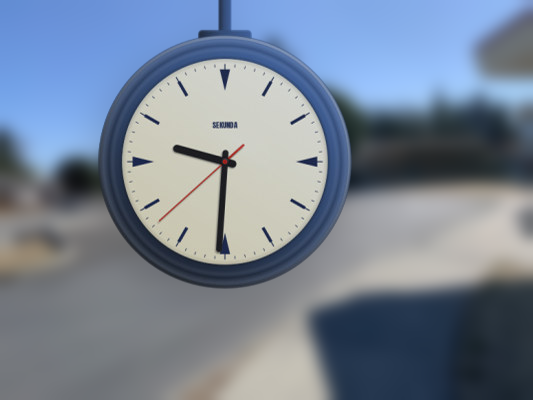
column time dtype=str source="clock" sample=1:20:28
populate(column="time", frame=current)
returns 9:30:38
